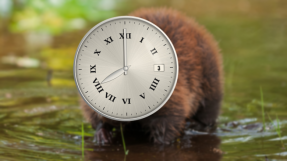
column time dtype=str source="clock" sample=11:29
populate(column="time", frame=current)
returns 8:00
